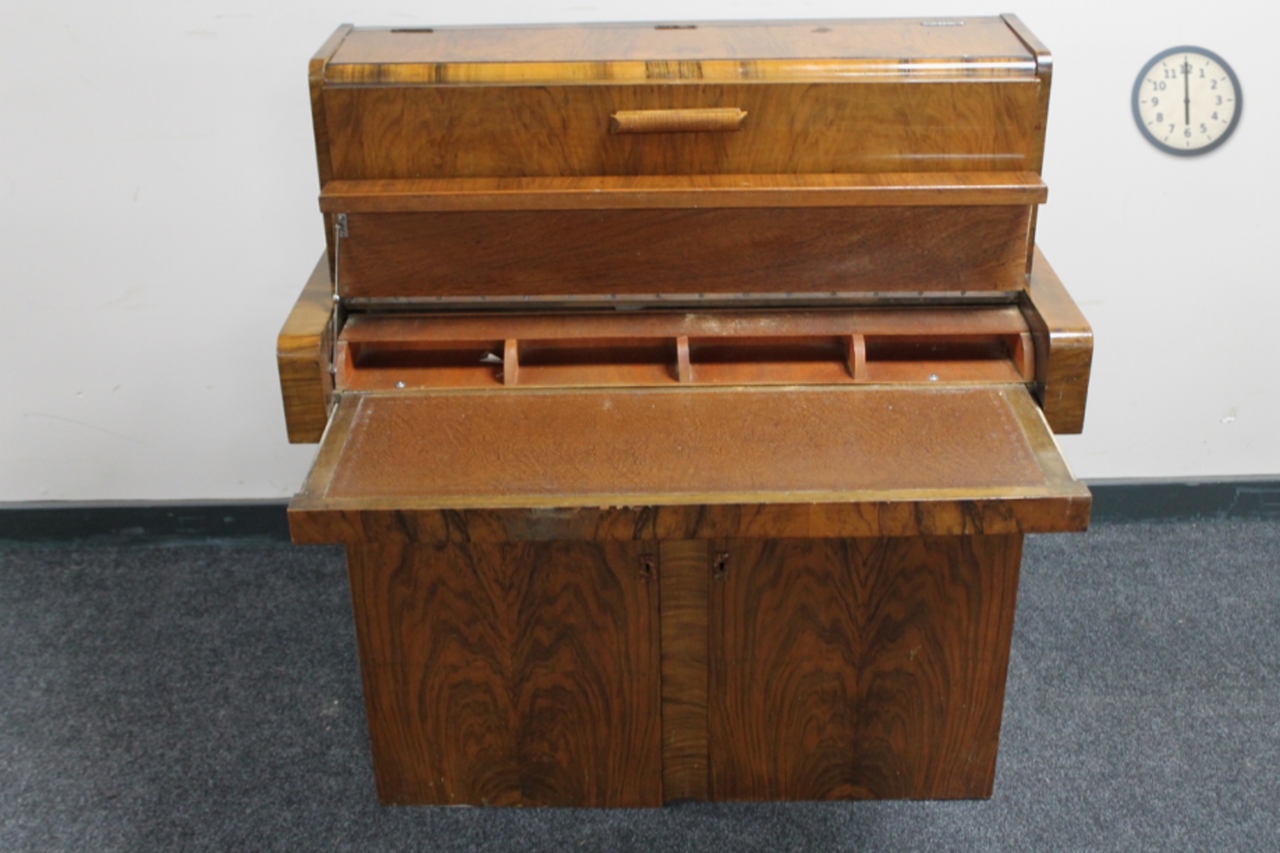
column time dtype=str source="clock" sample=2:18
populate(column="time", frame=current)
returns 6:00
